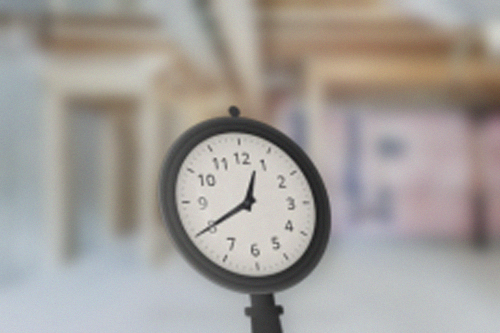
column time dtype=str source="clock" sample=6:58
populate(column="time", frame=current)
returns 12:40
